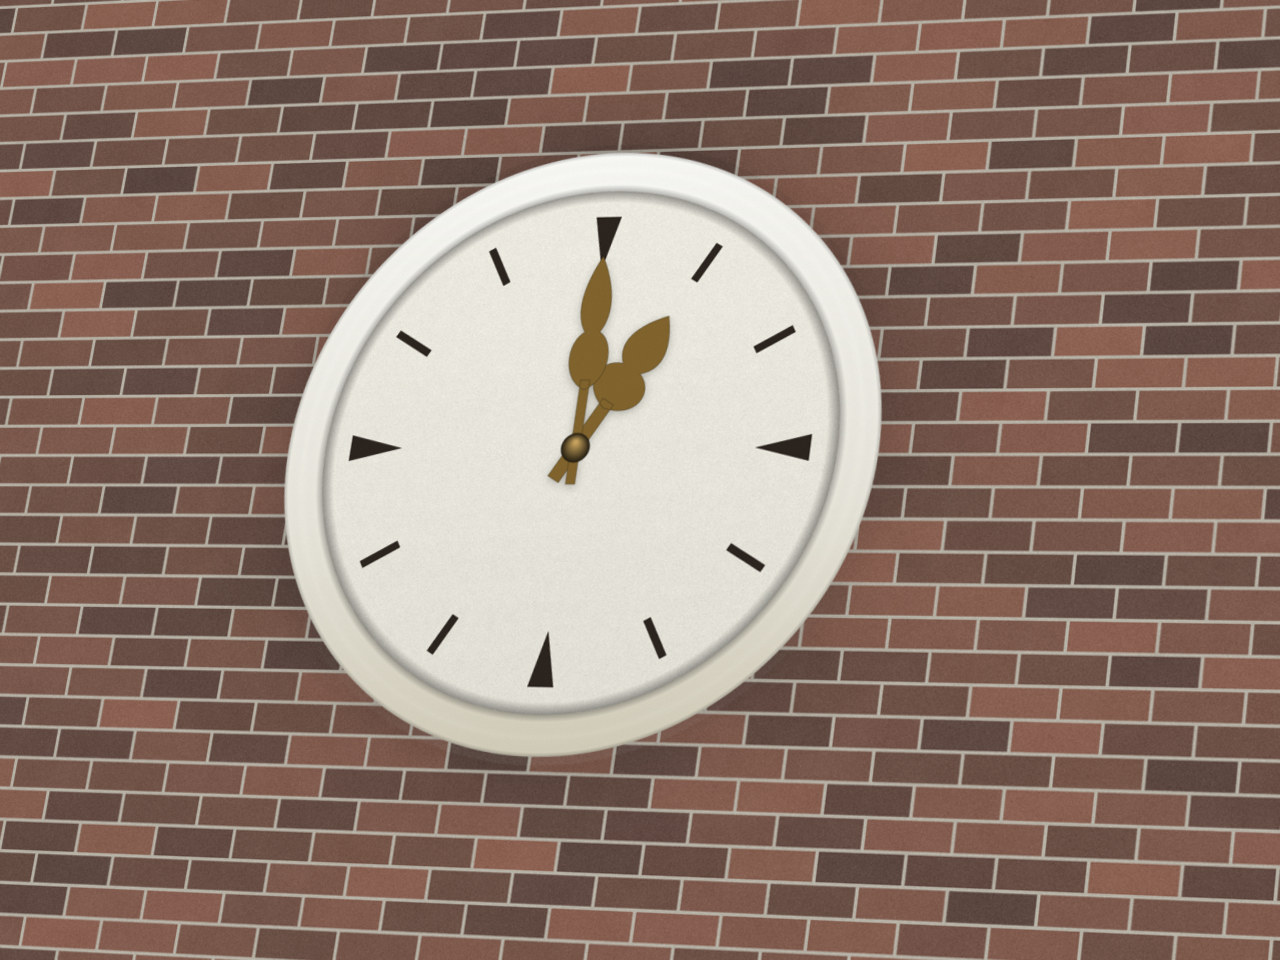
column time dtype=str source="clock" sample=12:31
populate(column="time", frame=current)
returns 1:00
